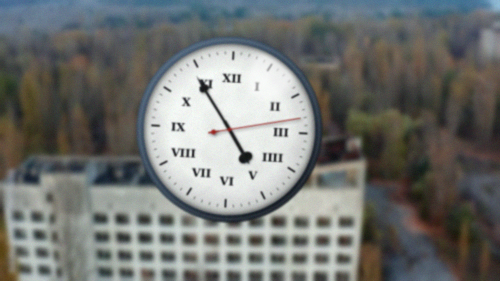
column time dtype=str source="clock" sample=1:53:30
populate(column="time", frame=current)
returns 4:54:13
